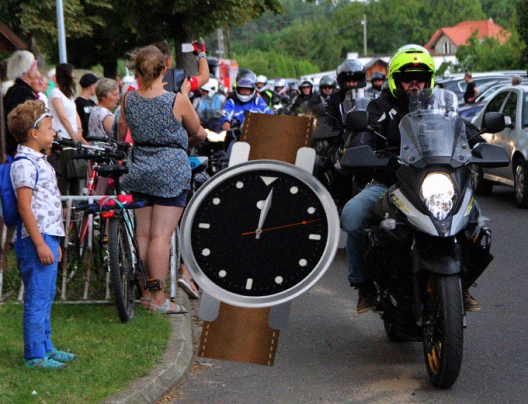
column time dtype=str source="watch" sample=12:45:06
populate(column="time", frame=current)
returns 12:01:12
